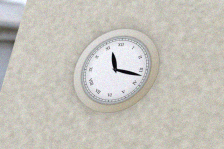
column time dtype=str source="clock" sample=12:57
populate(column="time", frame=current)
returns 11:17
